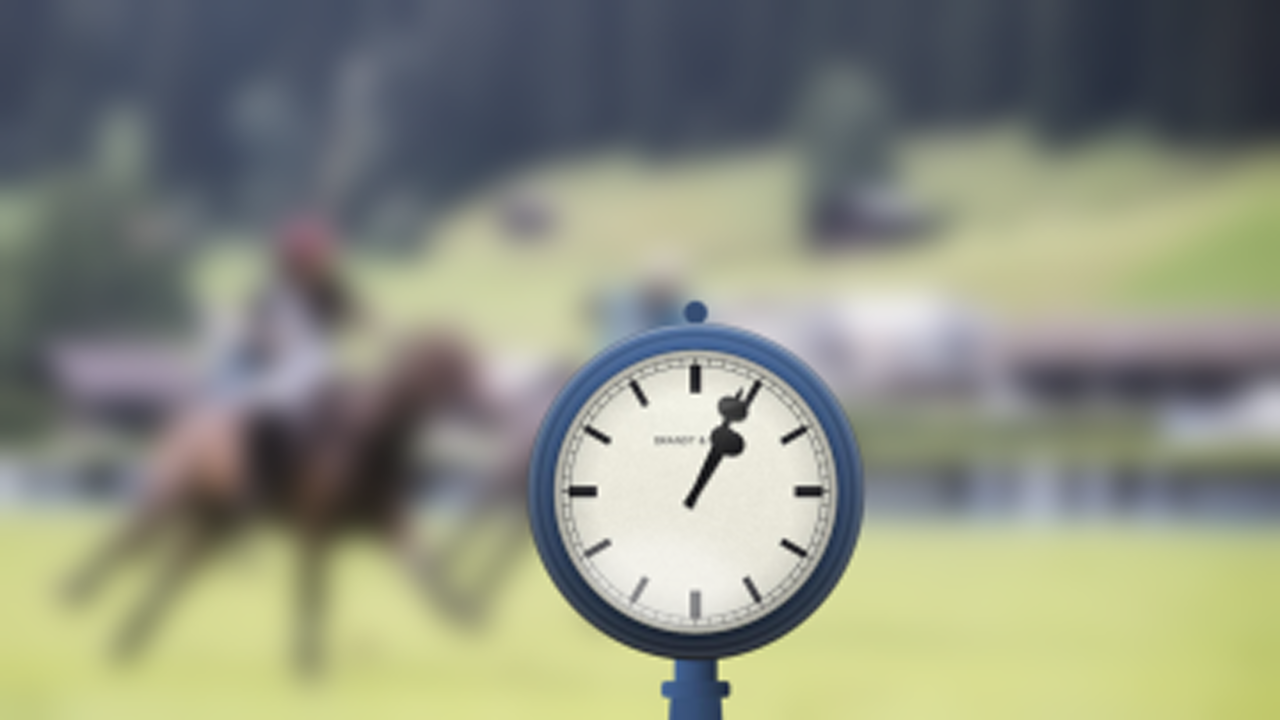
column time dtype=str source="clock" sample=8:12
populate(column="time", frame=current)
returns 1:04
